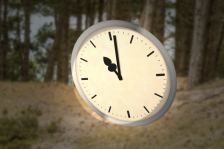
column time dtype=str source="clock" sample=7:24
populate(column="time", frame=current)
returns 11:01
